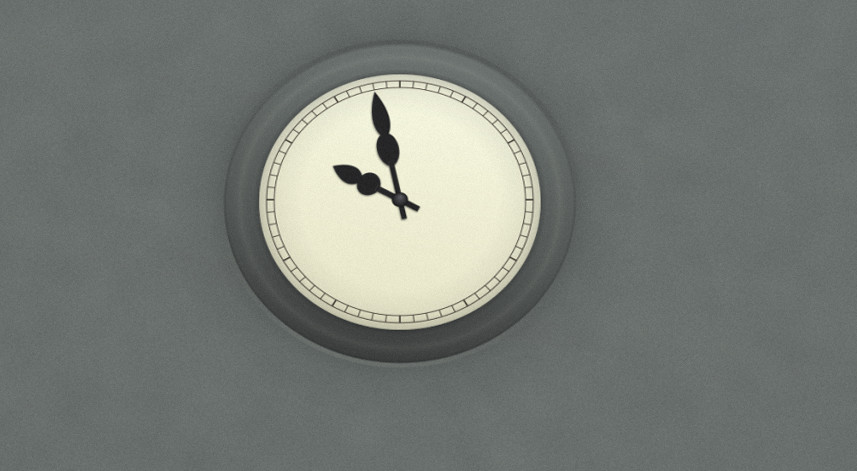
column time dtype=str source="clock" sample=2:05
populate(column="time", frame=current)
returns 9:58
